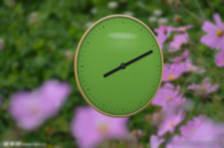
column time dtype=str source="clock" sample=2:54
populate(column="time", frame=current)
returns 8:11
